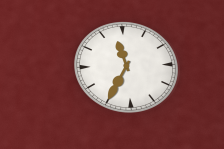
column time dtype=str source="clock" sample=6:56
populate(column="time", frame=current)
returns 11:35
